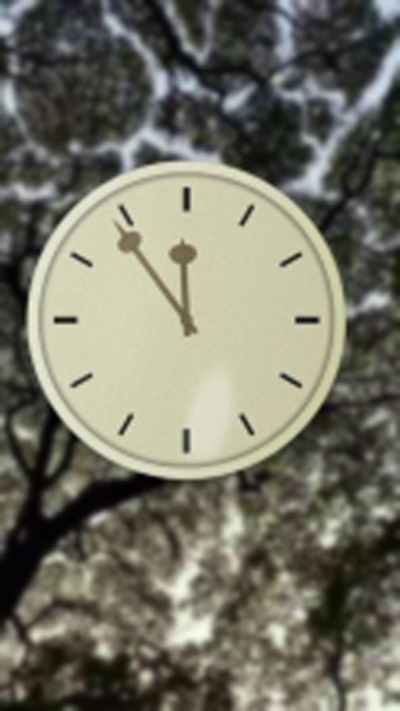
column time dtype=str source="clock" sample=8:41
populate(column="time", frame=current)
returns 11:54
